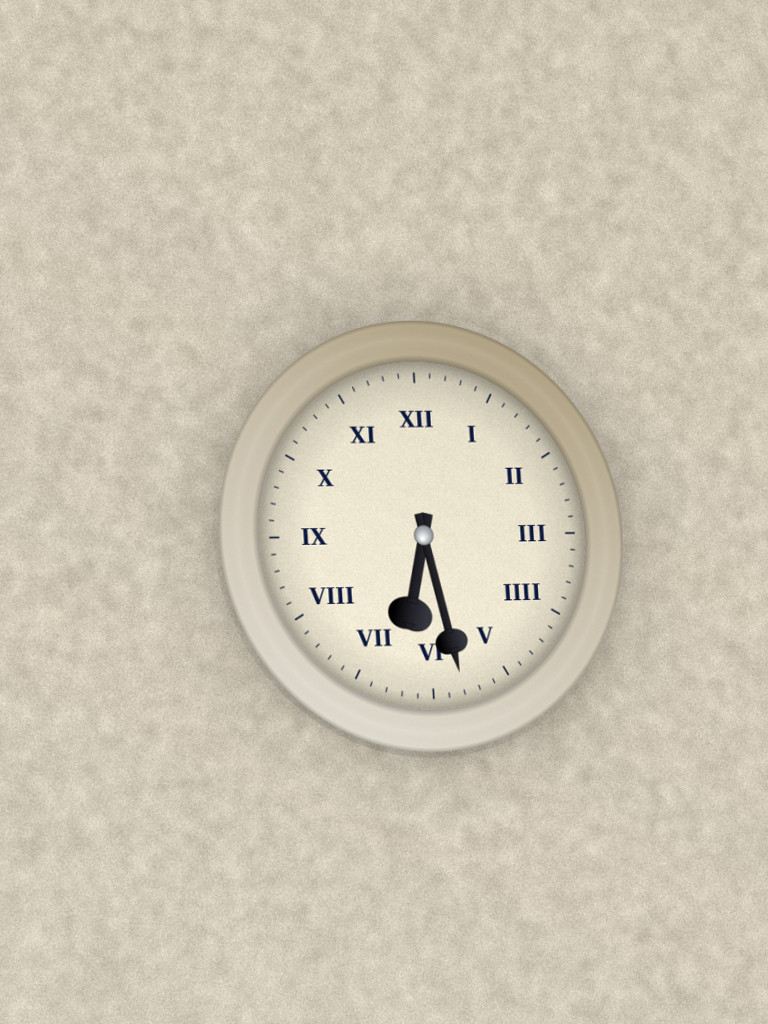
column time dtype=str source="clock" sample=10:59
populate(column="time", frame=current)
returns 6:28
